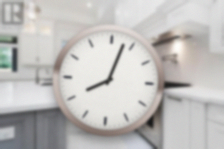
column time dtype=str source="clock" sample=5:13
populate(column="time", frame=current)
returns 8:03
